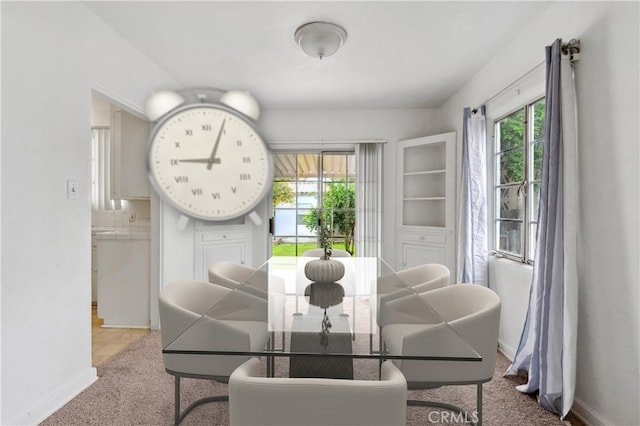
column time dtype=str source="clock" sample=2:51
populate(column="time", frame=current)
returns 9:04
